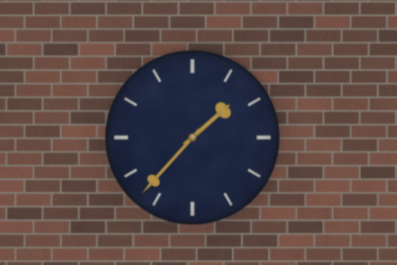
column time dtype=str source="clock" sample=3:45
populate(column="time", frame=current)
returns 1:37
